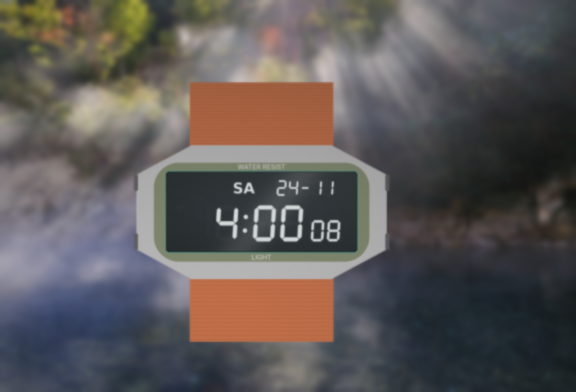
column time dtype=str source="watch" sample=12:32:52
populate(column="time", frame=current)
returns 4:00:08
